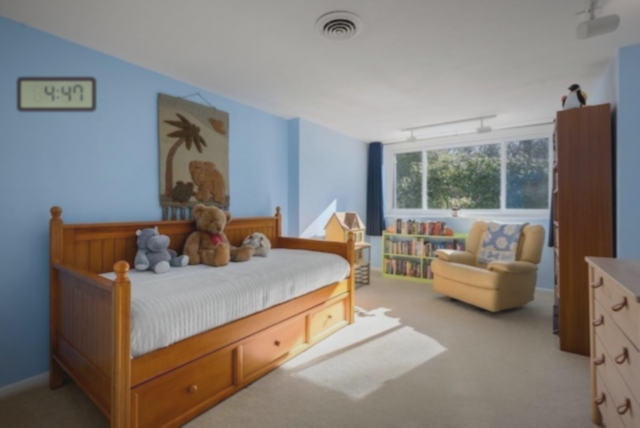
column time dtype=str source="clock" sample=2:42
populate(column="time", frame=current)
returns 4:47
